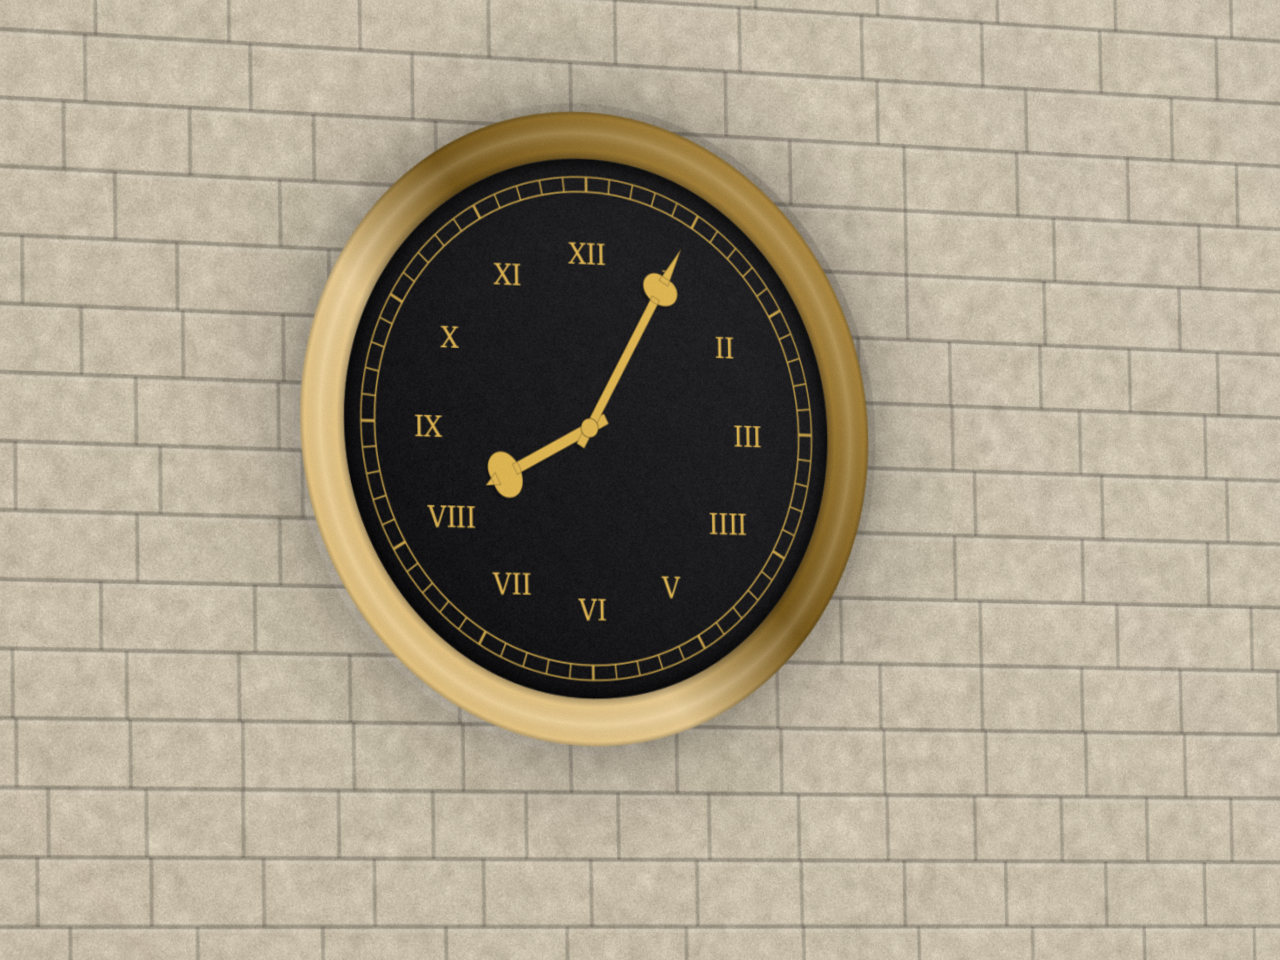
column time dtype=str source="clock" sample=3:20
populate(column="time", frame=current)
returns 8:05
